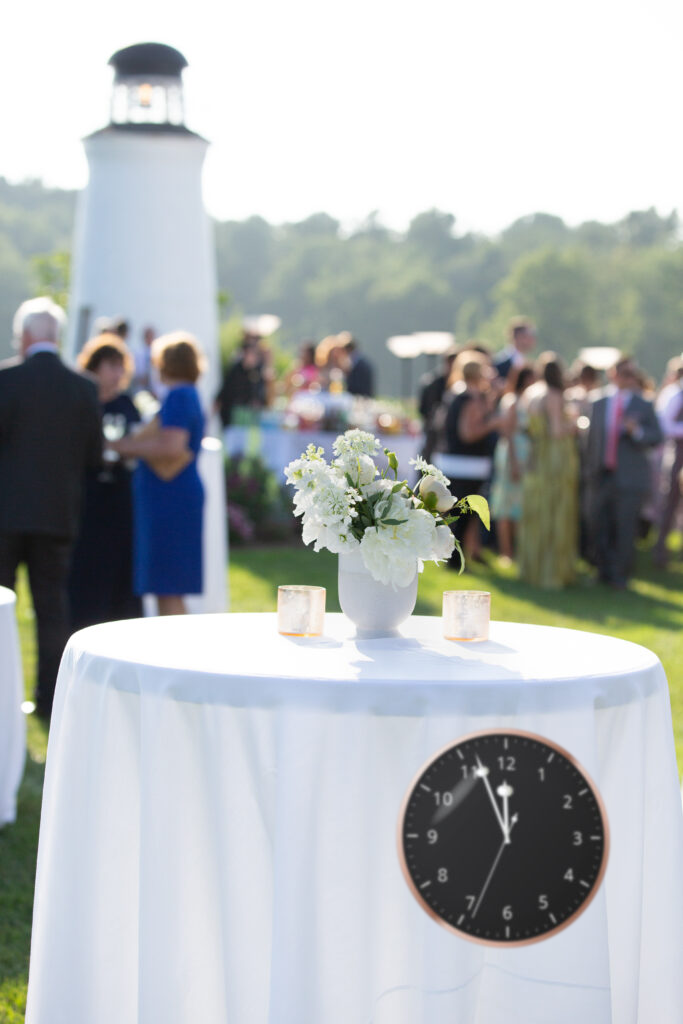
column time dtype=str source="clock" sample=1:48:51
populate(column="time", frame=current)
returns 11:56:34
